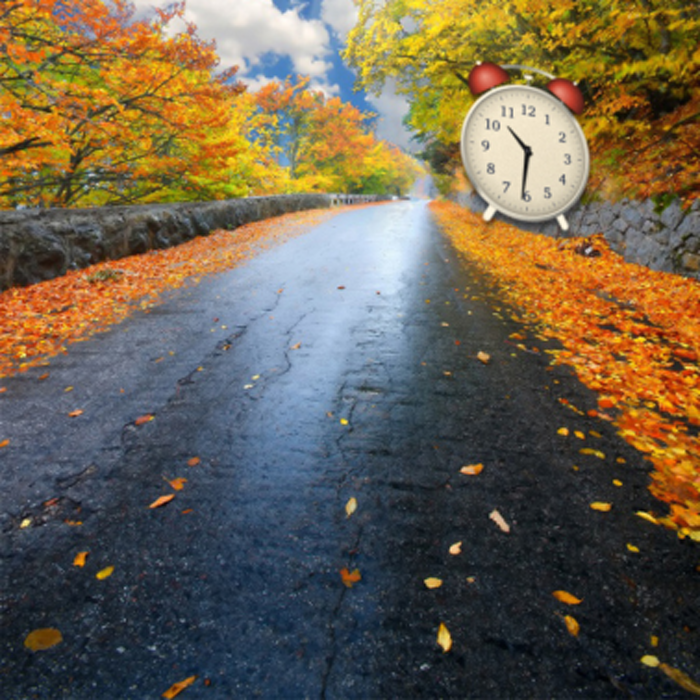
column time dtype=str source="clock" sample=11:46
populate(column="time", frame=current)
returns 10:31
